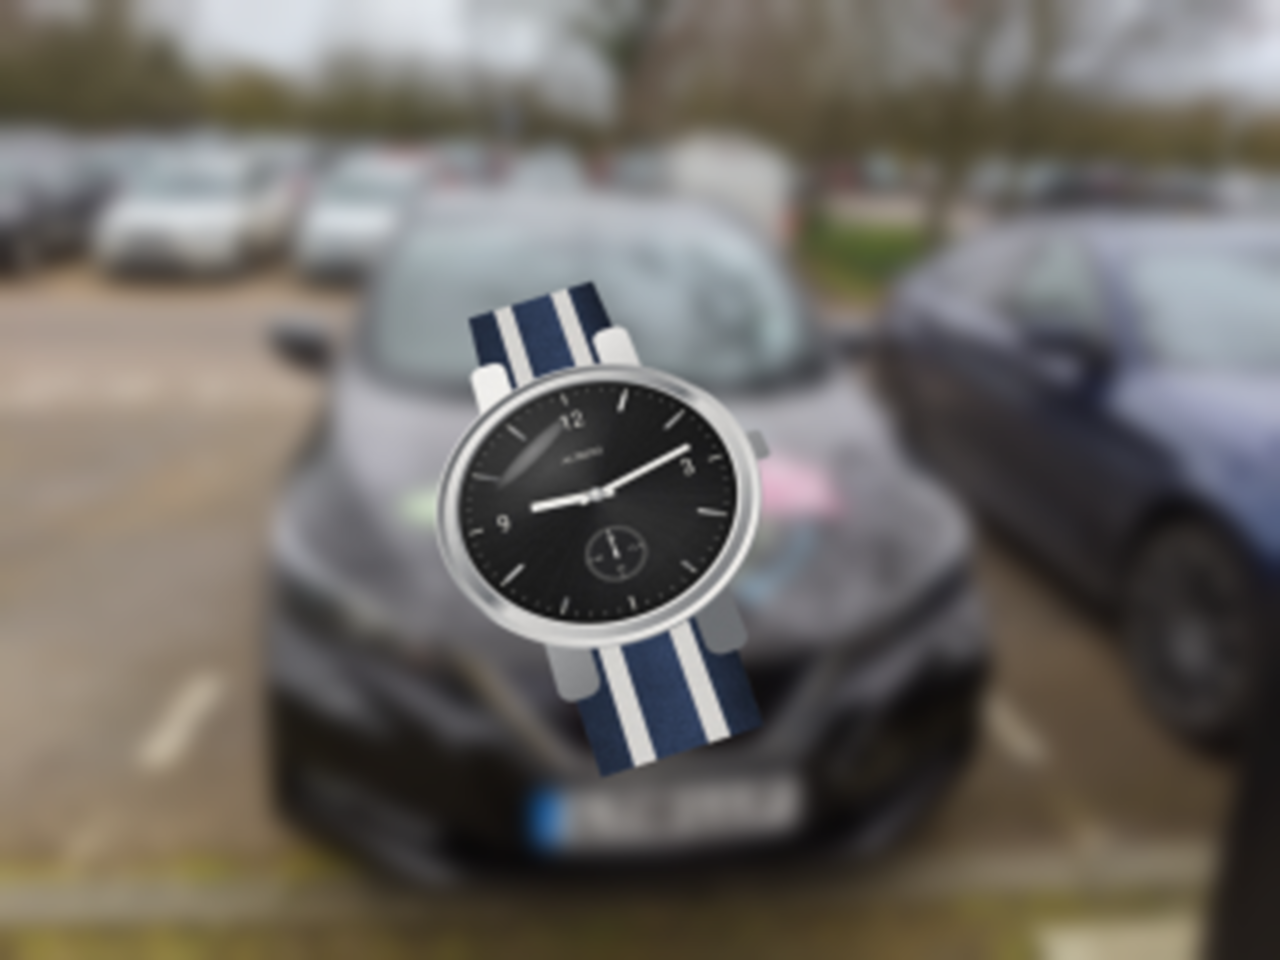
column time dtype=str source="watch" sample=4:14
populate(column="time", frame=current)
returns 9:13
